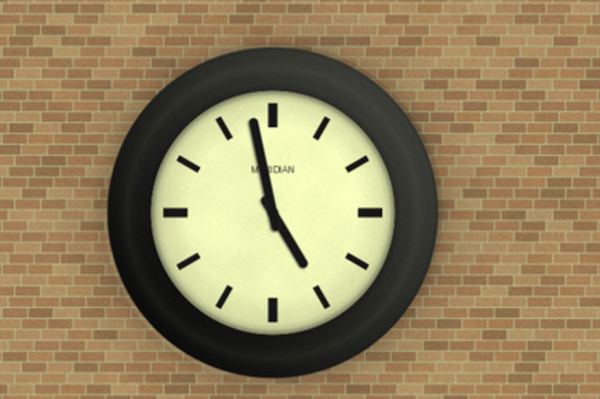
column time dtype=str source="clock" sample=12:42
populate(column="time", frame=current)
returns 4:58
